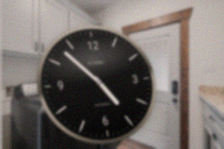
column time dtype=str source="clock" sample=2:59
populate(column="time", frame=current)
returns 4:53
